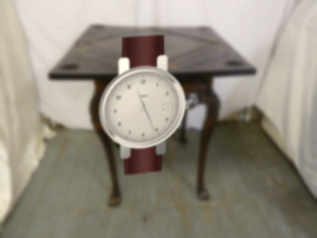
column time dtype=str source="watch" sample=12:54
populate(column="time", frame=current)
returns 11:26
